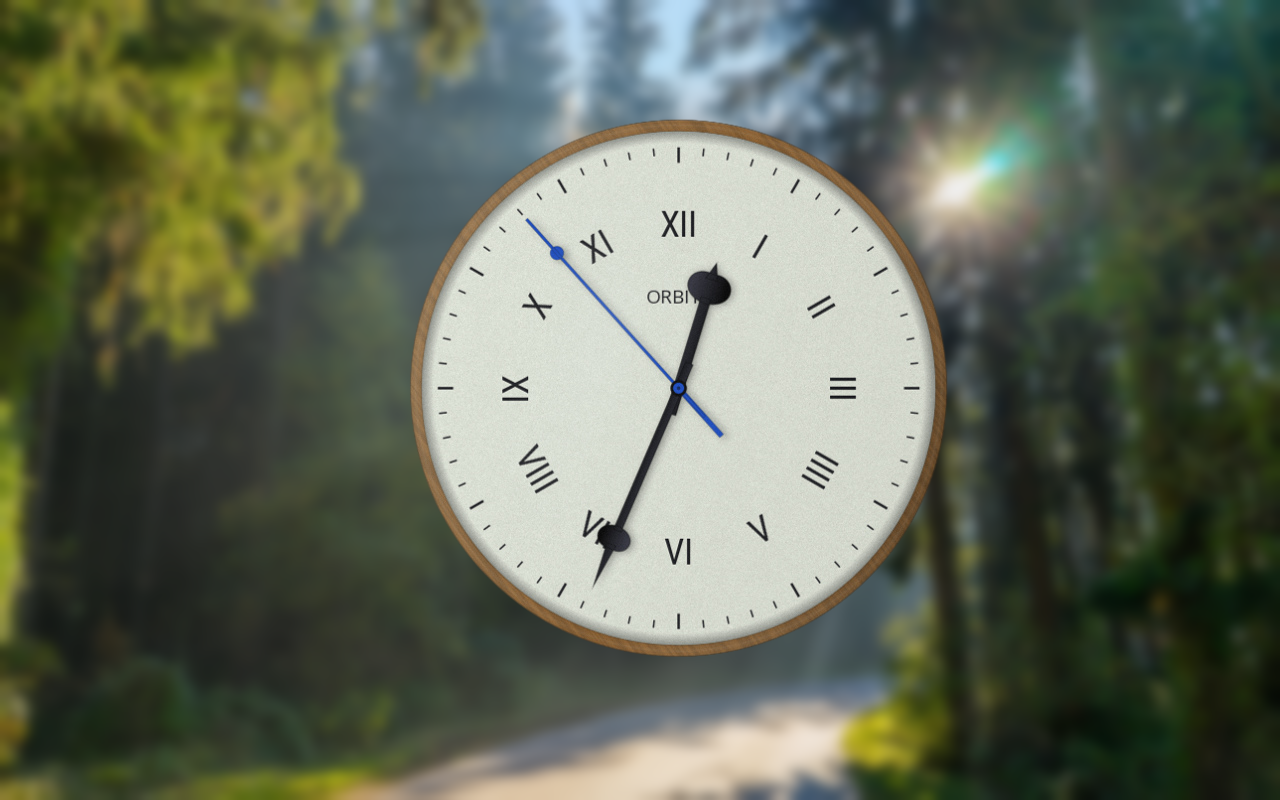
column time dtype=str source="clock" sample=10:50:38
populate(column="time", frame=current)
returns 12:33:53
